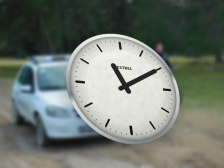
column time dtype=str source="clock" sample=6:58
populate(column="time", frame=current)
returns 11:10
